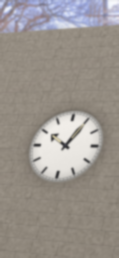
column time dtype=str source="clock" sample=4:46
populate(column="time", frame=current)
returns 10:05
